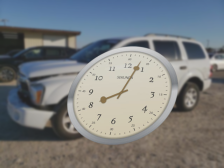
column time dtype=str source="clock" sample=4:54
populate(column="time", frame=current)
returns 8:03
